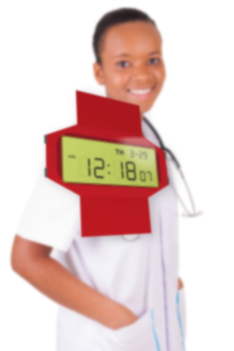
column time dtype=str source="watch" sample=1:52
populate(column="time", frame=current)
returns 12:18
